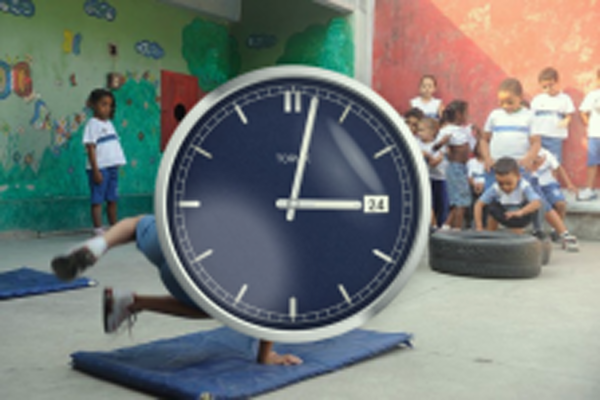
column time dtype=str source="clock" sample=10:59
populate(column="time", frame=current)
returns 3:02
